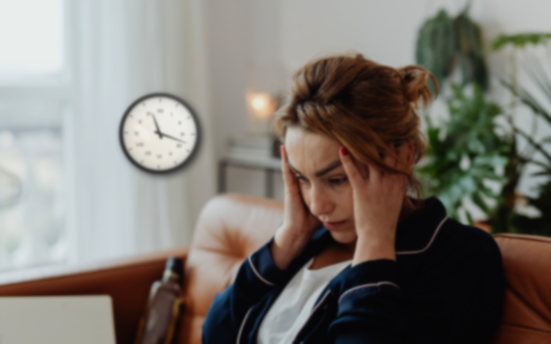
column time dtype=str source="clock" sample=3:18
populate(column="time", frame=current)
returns 11:18
